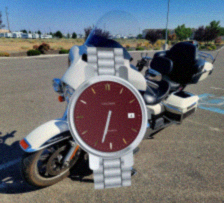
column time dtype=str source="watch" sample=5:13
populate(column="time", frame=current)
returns 6:33
